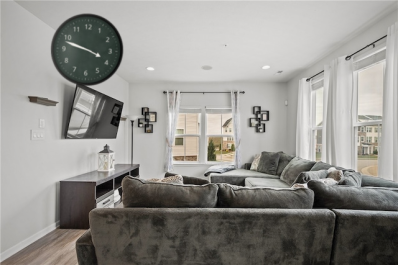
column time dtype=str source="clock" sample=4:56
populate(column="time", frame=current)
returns 3:48
